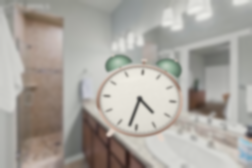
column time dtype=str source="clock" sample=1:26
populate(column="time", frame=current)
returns 4:32
